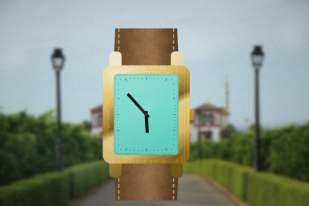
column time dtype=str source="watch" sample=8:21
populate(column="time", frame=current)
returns 5:53
